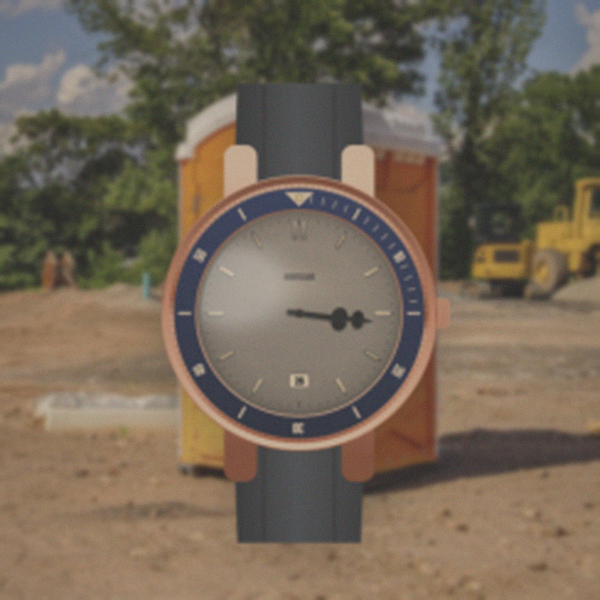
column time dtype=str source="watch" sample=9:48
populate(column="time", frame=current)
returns 3:16
